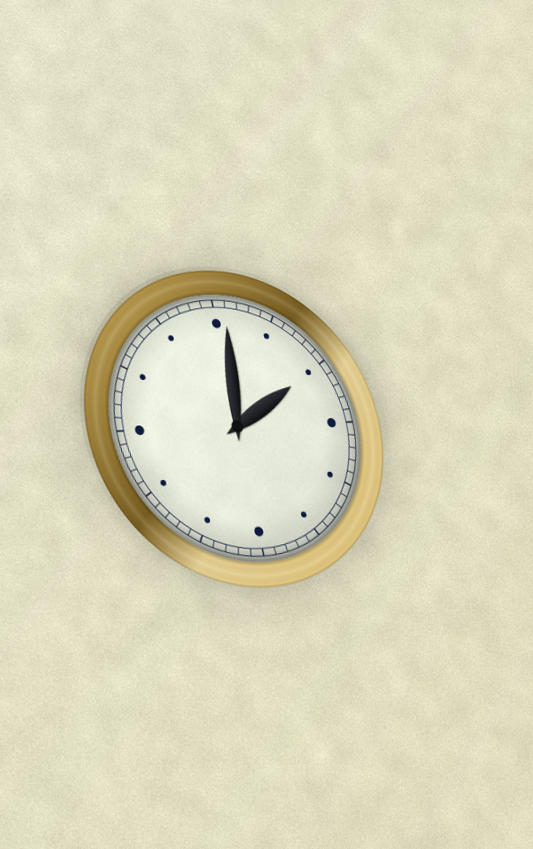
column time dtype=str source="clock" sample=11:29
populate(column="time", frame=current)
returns 2:01
